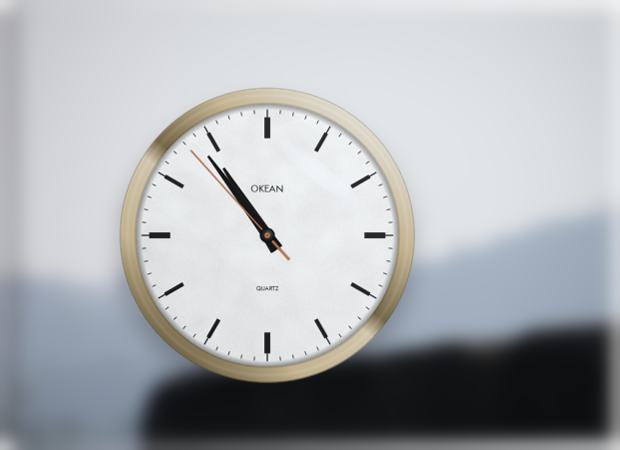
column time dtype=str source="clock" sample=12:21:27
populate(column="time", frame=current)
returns 10:53:53
